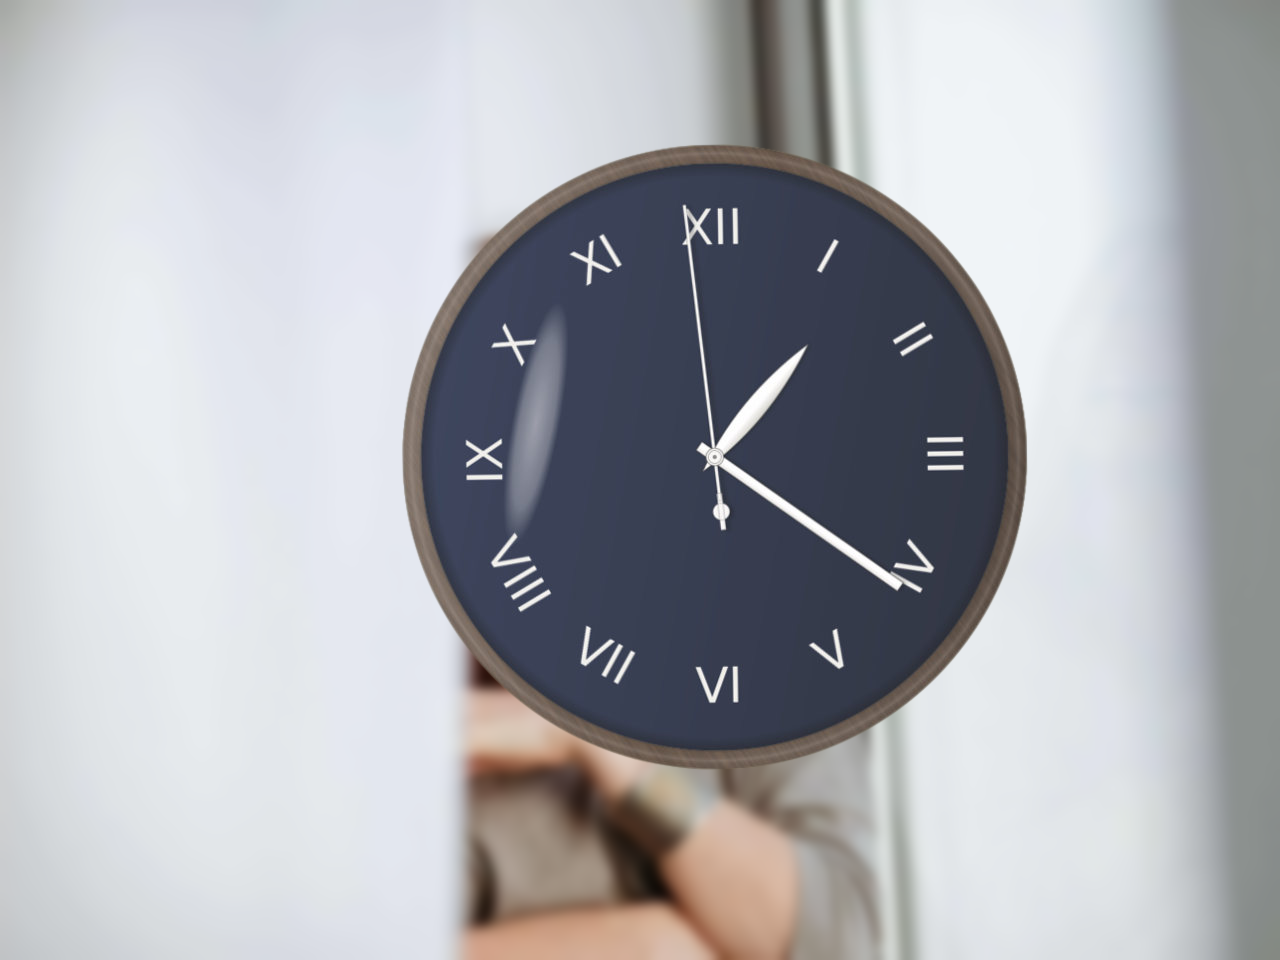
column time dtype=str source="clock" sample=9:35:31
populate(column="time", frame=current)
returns 1:20:59
